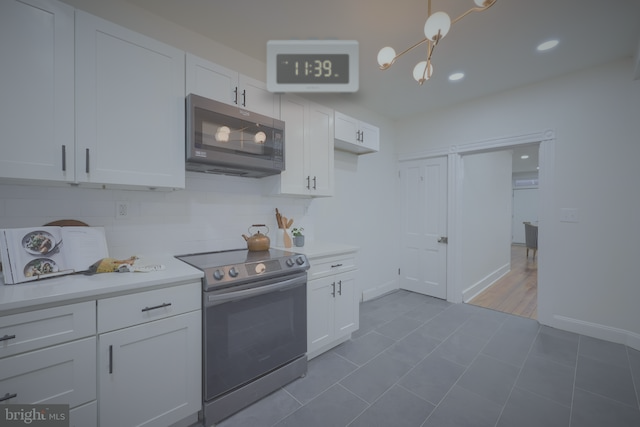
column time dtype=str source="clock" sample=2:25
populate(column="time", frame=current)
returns 11:39
